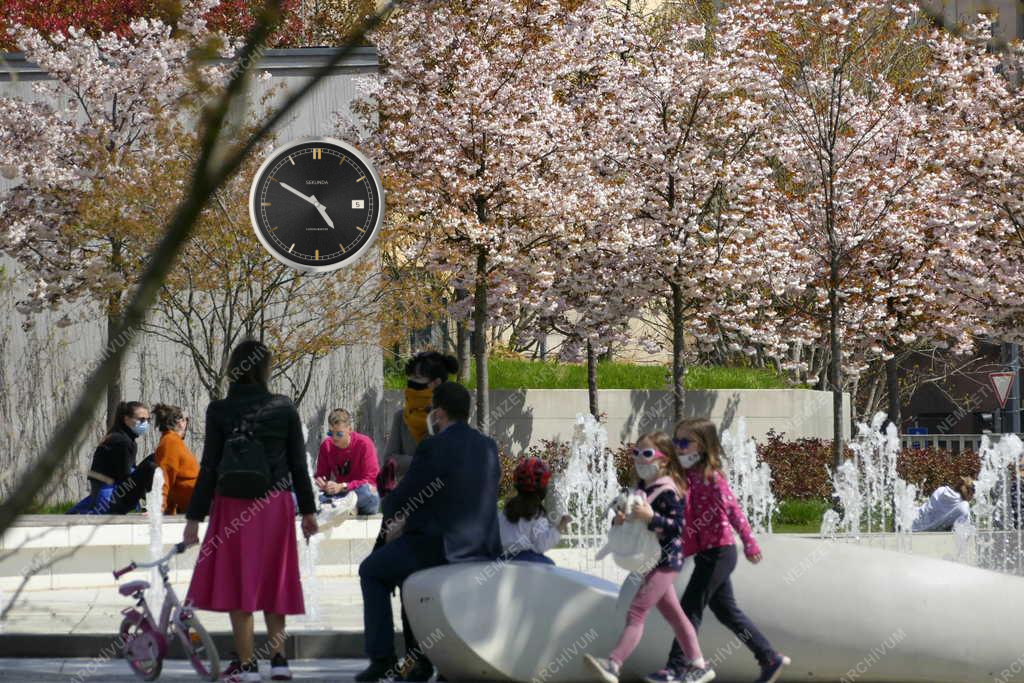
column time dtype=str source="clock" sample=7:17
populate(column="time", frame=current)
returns 4:50
